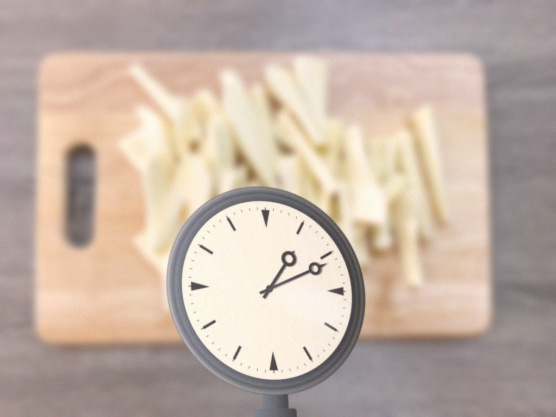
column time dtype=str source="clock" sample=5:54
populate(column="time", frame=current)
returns 1:11
